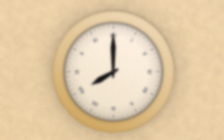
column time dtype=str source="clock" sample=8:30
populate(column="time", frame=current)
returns 8:00
